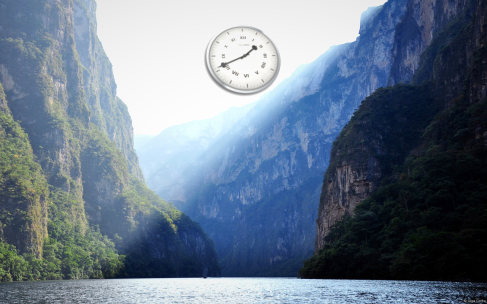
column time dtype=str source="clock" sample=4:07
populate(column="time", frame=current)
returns 1:41
